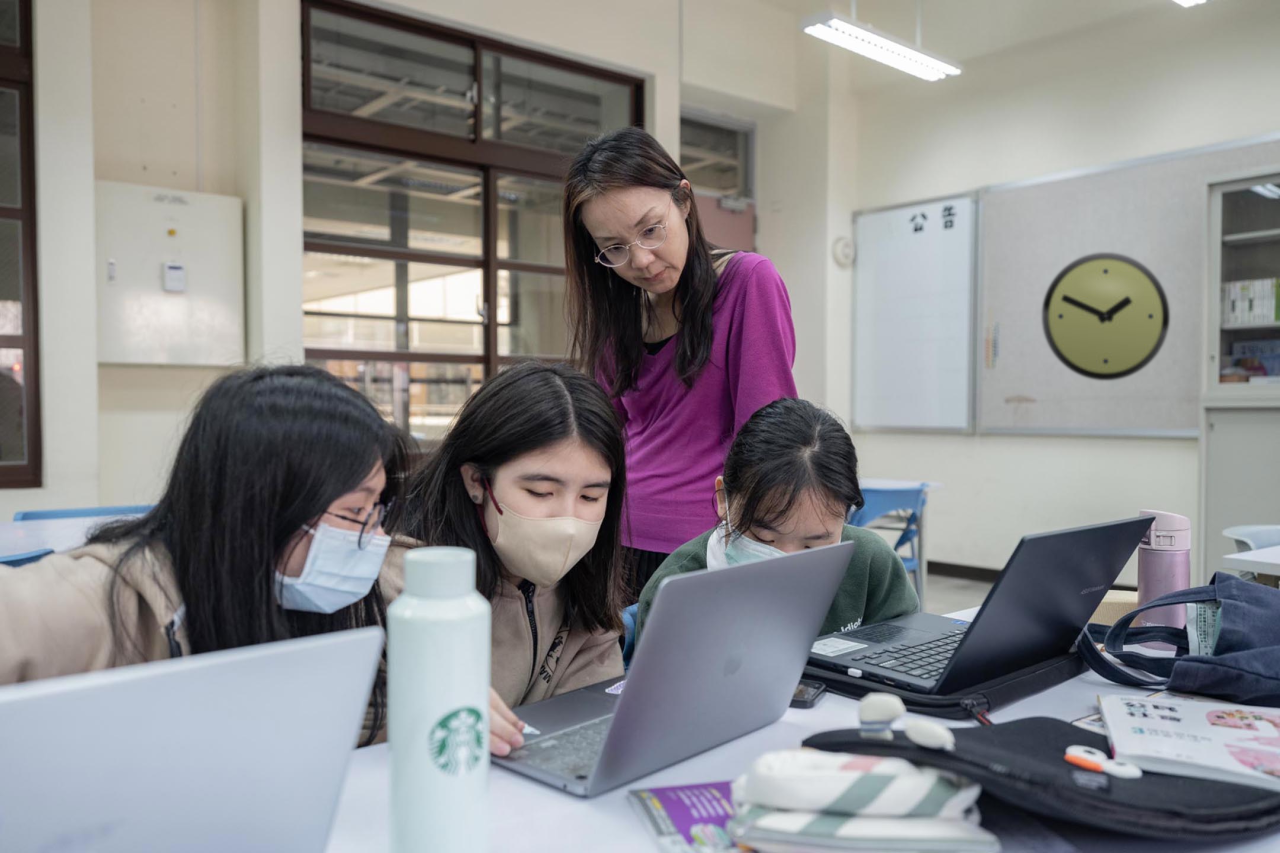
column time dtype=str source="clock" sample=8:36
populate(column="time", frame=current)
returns 1:49
